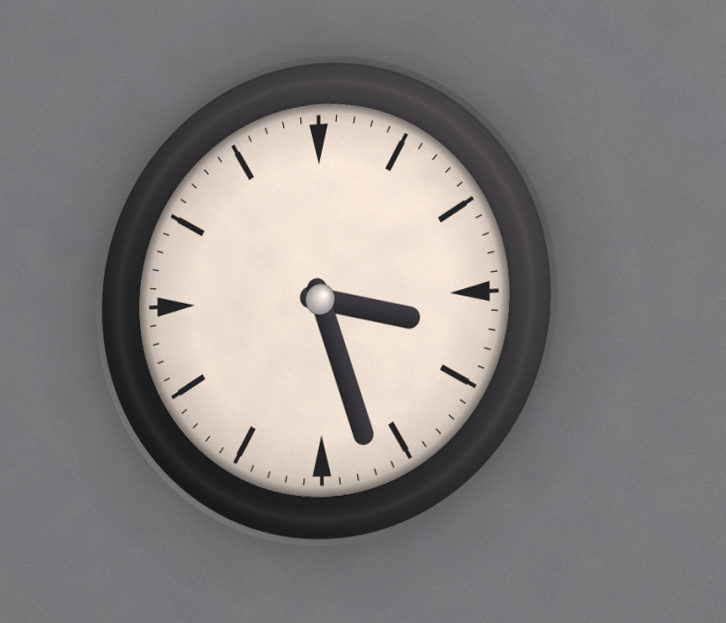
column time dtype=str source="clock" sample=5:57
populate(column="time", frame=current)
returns 3:27
